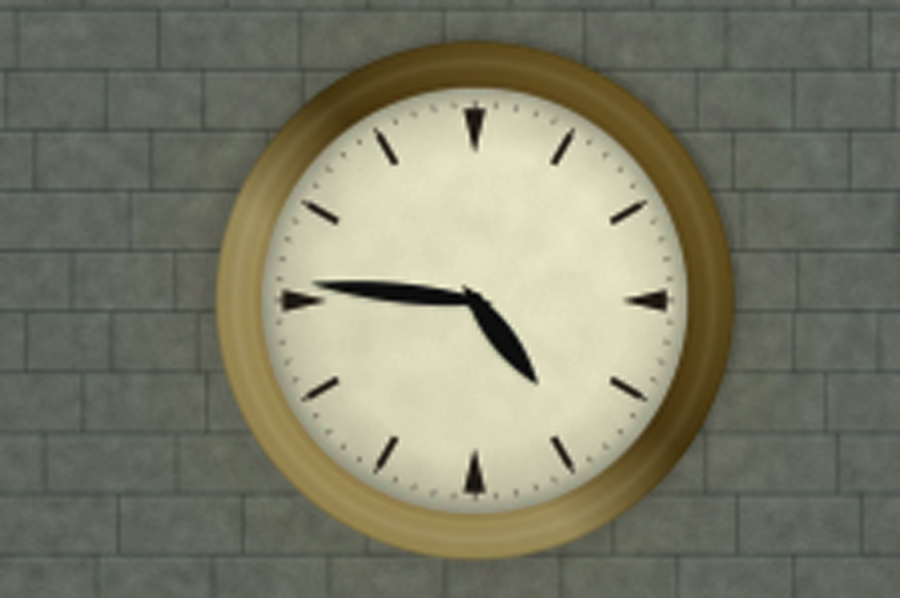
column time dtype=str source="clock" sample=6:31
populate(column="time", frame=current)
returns 4:46
